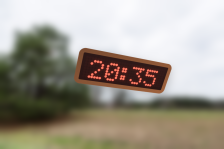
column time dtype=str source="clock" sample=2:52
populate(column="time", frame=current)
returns 20:35
